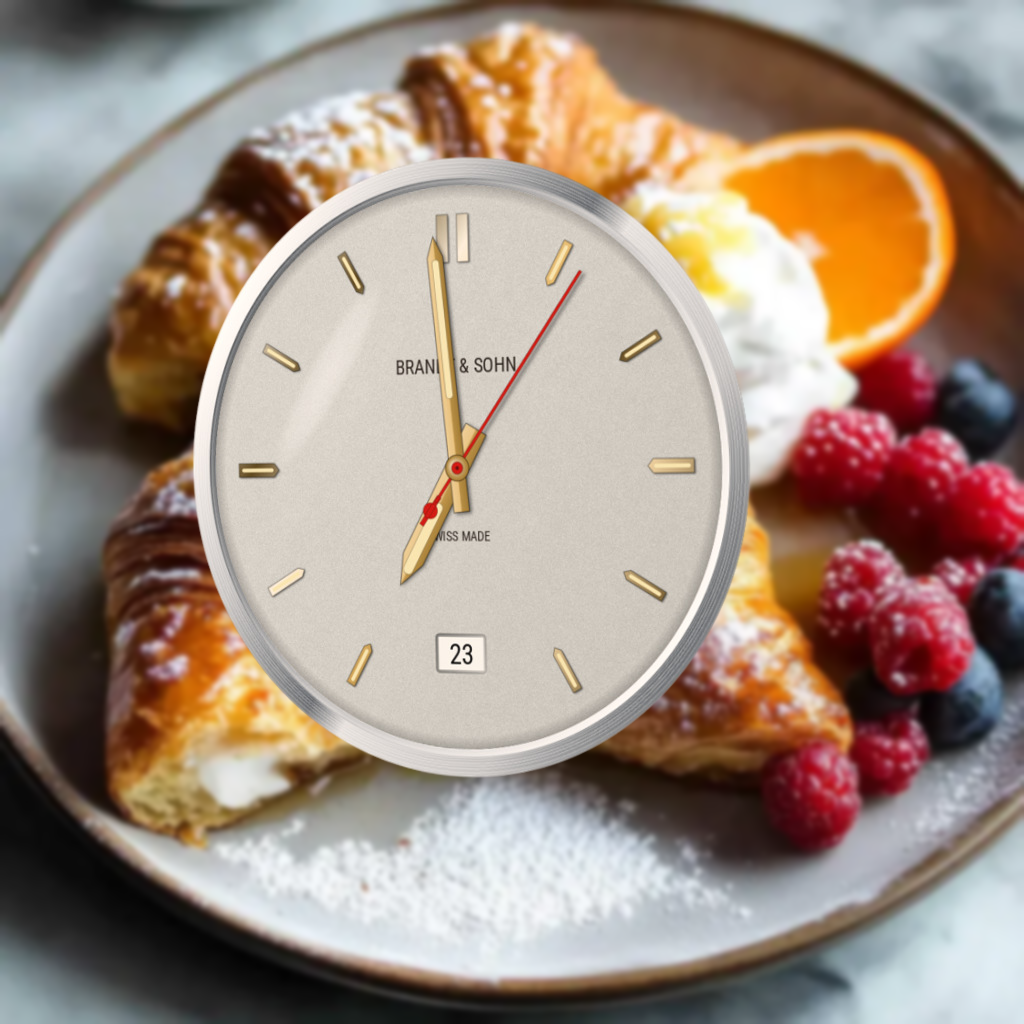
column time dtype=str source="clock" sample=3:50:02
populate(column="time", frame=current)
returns 6:59:06
